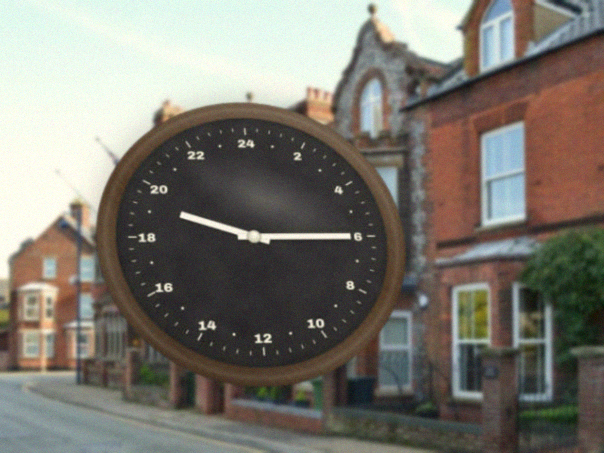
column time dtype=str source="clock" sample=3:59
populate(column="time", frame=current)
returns 19:15
